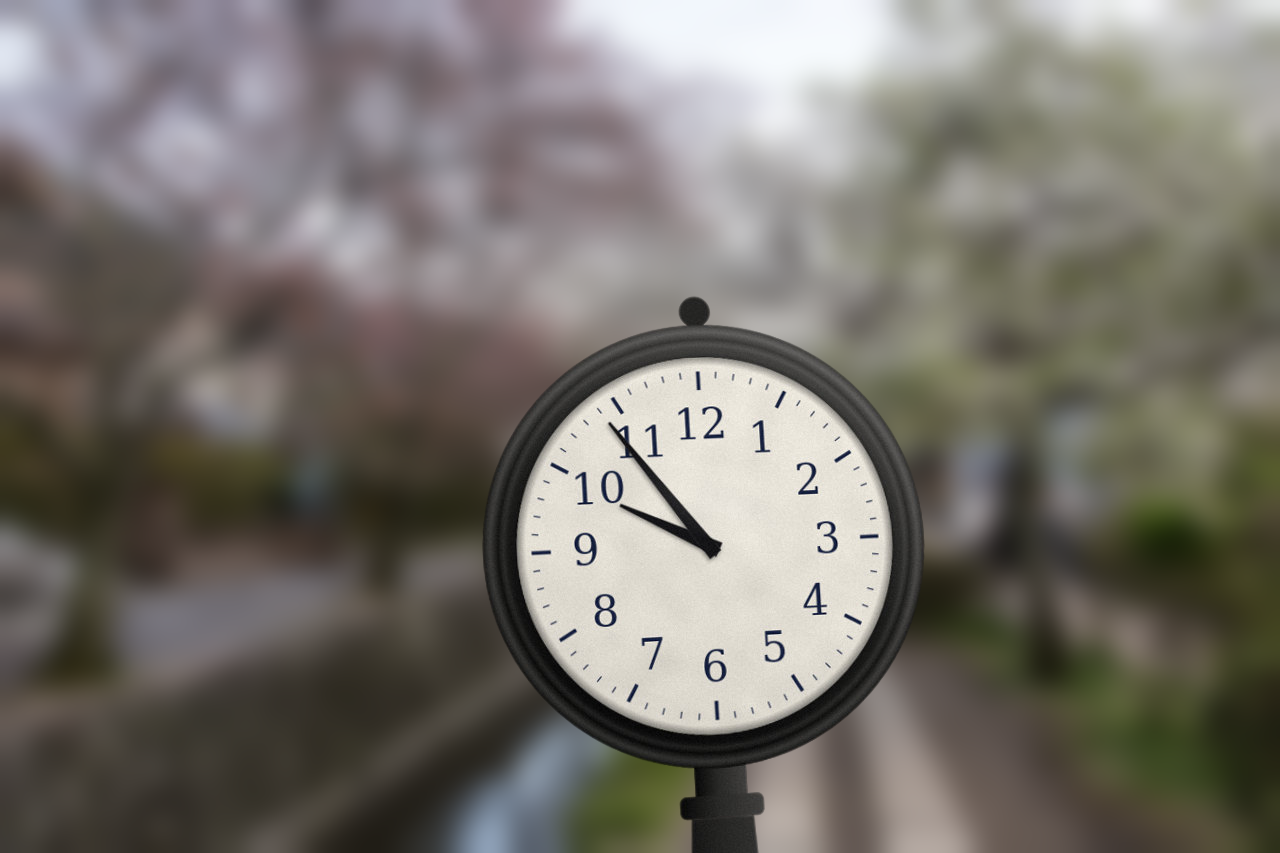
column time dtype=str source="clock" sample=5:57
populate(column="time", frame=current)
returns 9:54
